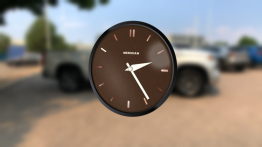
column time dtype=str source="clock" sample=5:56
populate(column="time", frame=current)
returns 2:24
